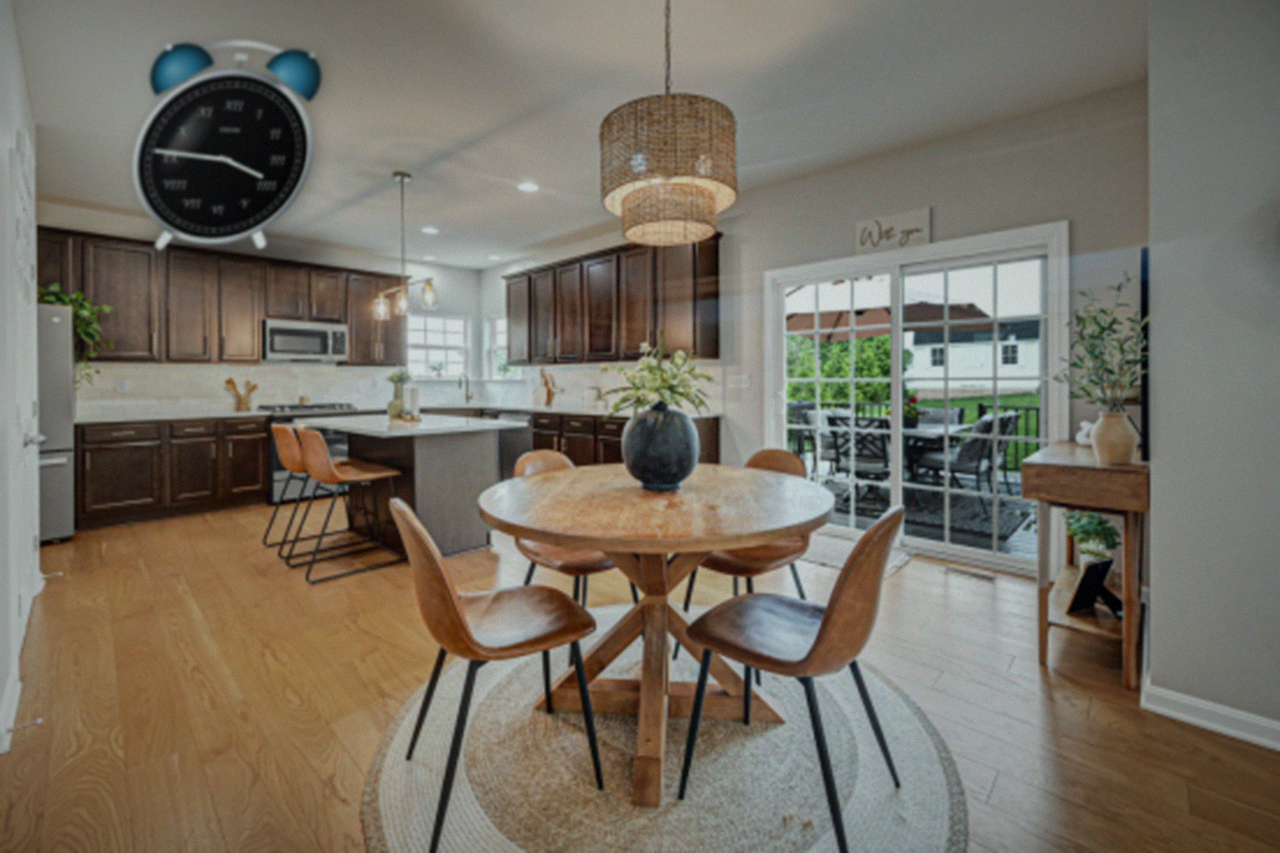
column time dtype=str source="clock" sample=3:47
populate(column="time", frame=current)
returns 3:46
